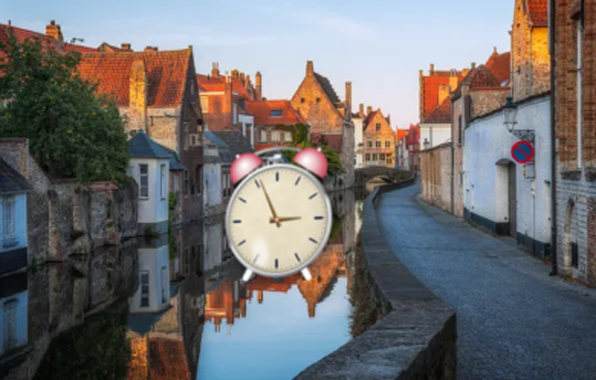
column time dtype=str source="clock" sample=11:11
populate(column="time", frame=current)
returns 2:56
